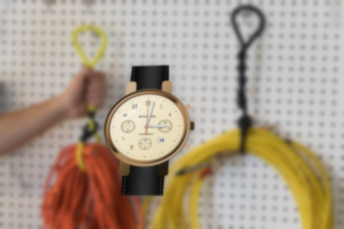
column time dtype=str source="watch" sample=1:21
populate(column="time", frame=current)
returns 3:02
